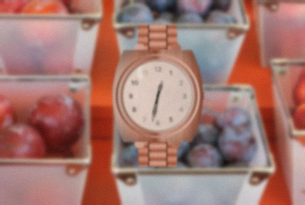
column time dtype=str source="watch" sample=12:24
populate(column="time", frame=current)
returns 12:32
